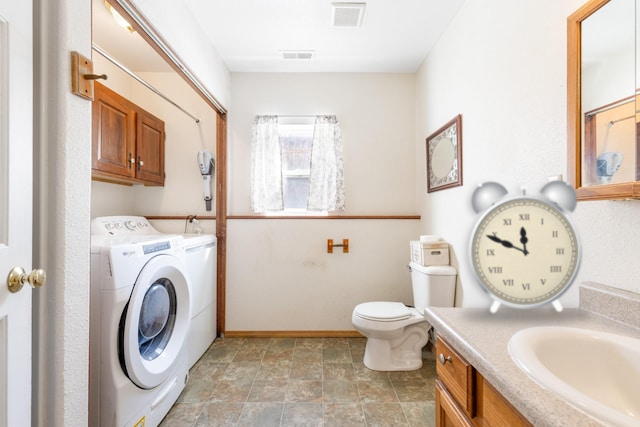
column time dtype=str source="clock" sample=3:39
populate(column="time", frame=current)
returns 11:49
